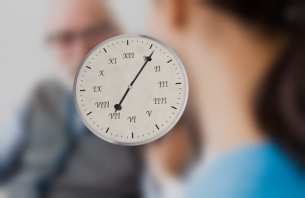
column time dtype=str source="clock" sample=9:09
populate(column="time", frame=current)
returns 7:06
